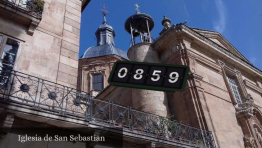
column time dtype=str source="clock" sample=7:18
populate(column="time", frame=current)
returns 8:59
